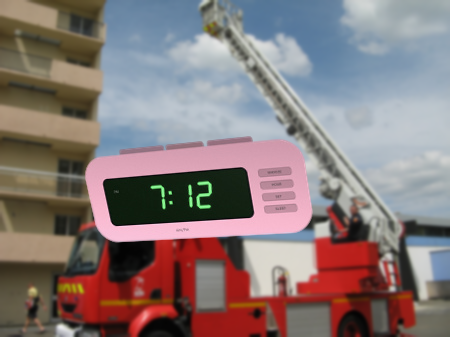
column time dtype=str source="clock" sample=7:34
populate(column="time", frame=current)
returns 7:12
